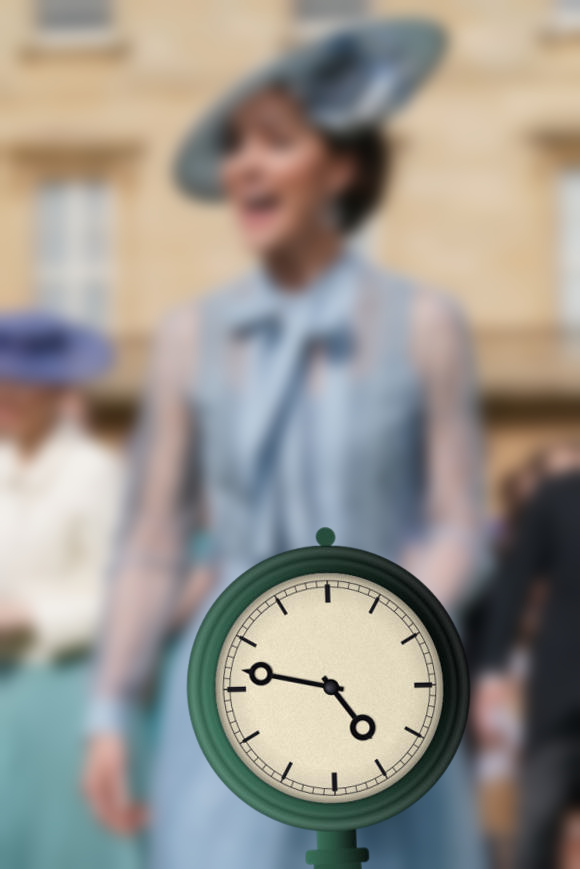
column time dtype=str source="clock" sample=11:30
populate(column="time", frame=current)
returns 4:47
